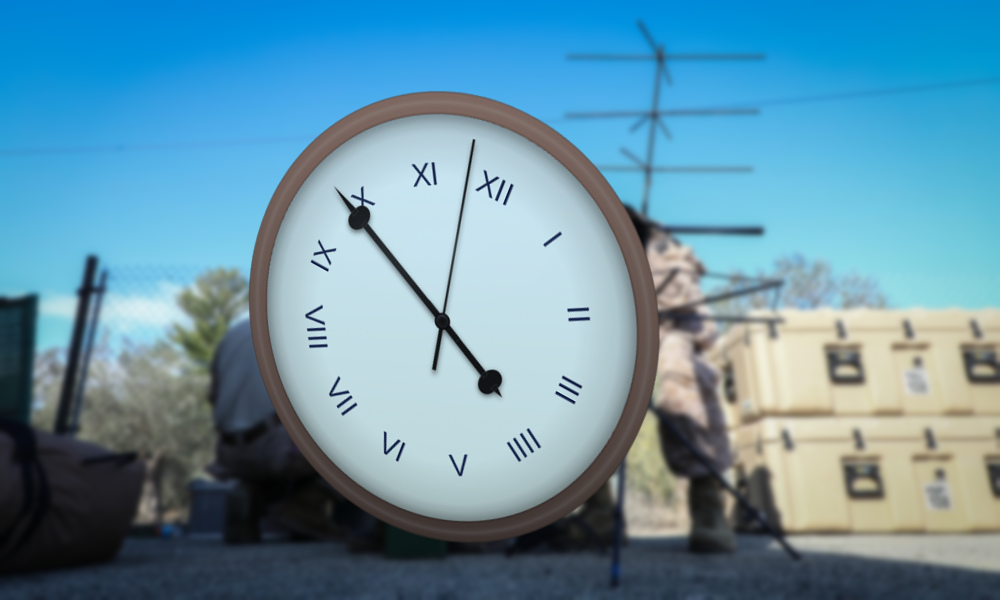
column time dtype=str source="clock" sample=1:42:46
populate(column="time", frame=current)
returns 3:48:58
